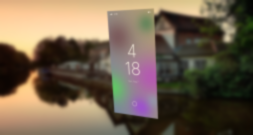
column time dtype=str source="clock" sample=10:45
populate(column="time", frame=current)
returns 4:18
